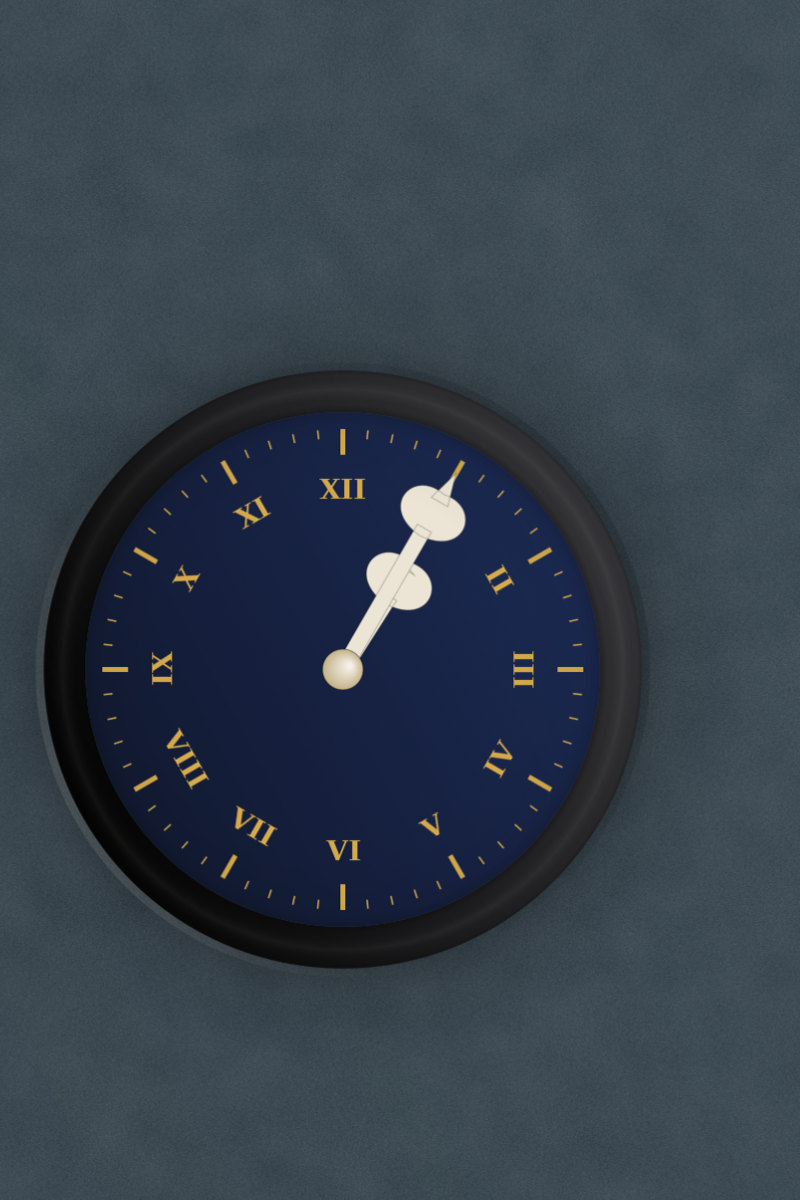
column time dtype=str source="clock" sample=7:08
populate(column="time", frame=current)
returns 1:05
